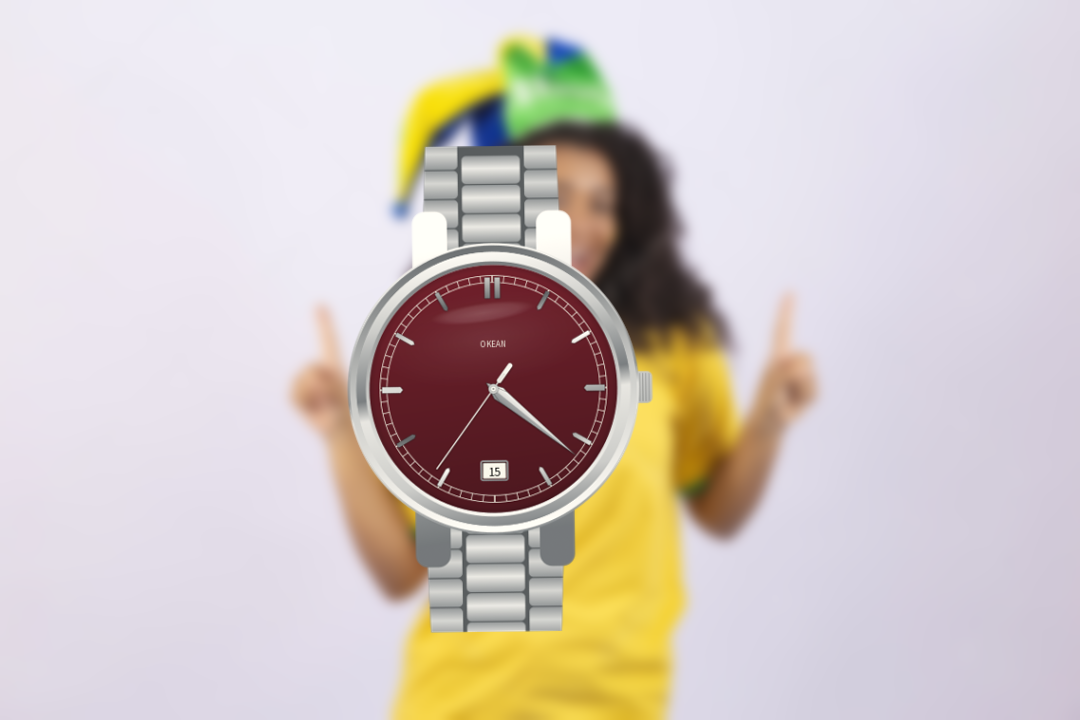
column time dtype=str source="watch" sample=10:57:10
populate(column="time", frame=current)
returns 4:21:36
